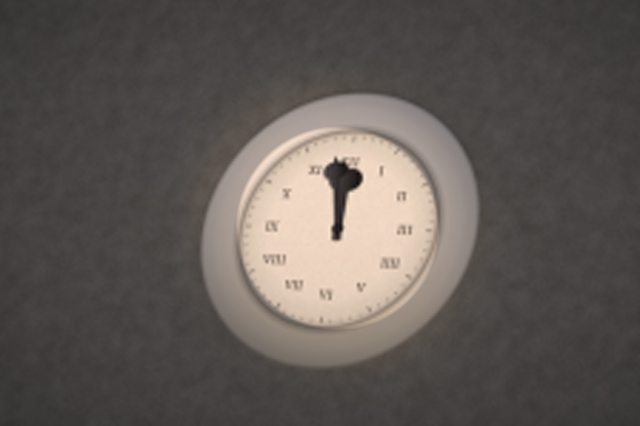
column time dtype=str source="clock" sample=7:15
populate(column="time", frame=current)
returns 11:58
